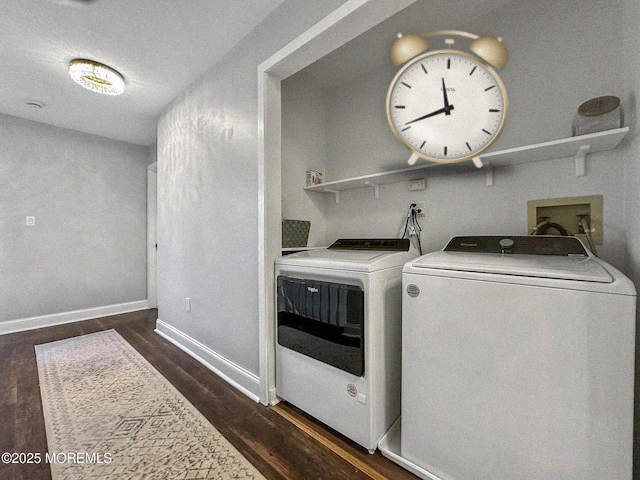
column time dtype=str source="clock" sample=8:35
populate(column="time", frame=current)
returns 11:41
